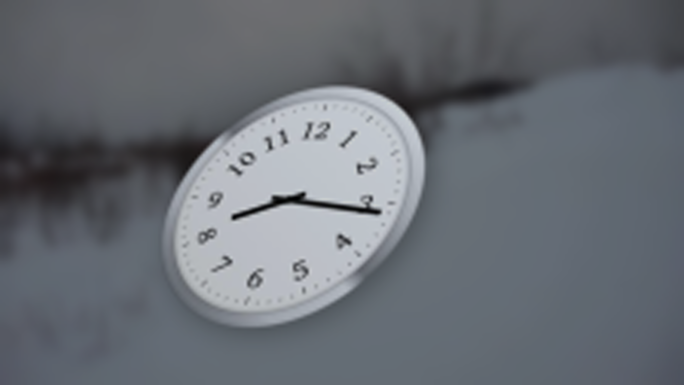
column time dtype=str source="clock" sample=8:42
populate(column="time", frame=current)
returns 8:16
